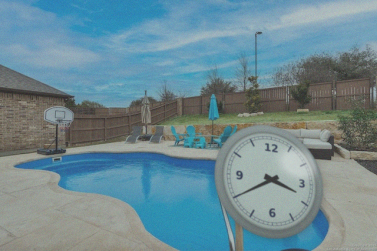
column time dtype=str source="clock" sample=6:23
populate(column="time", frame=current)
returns 3:40
